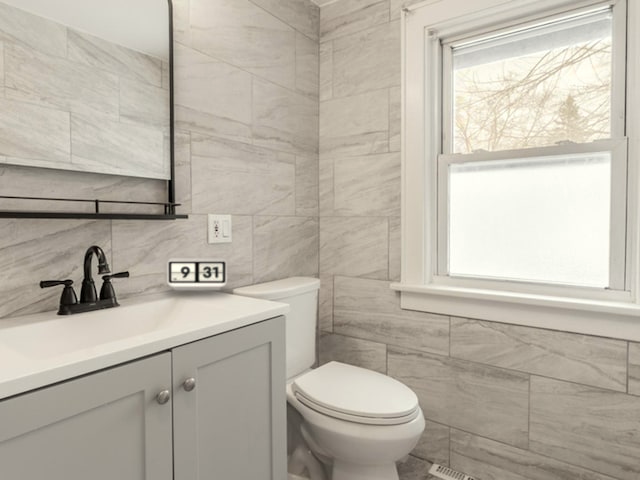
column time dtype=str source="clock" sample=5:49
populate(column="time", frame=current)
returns 9:31
